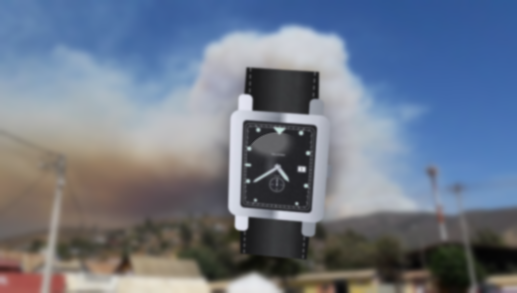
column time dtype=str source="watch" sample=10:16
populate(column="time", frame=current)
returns 4:39
